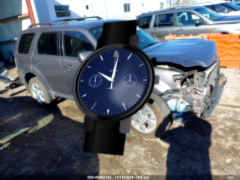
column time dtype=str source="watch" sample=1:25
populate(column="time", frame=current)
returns 10:01
